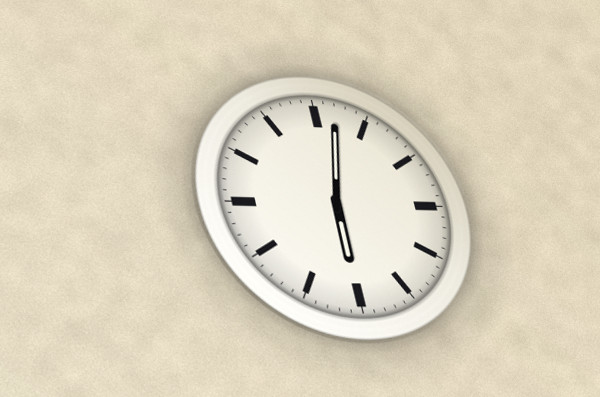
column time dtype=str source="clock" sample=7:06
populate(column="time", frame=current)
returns 6:02
